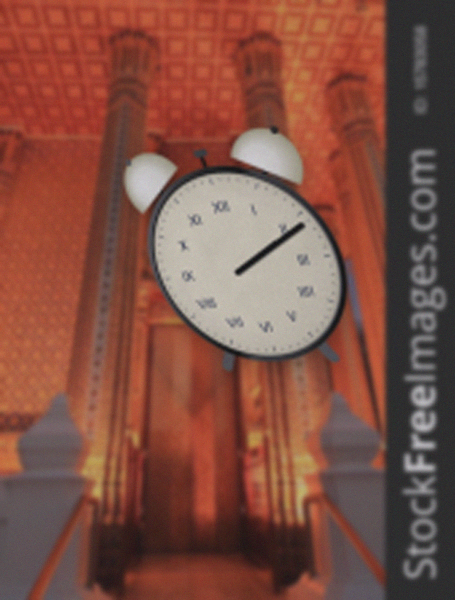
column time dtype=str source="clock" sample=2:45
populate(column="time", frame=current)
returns 2:11
